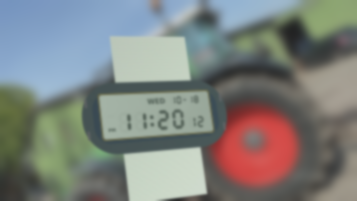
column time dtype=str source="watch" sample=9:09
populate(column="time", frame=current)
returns 11:20
